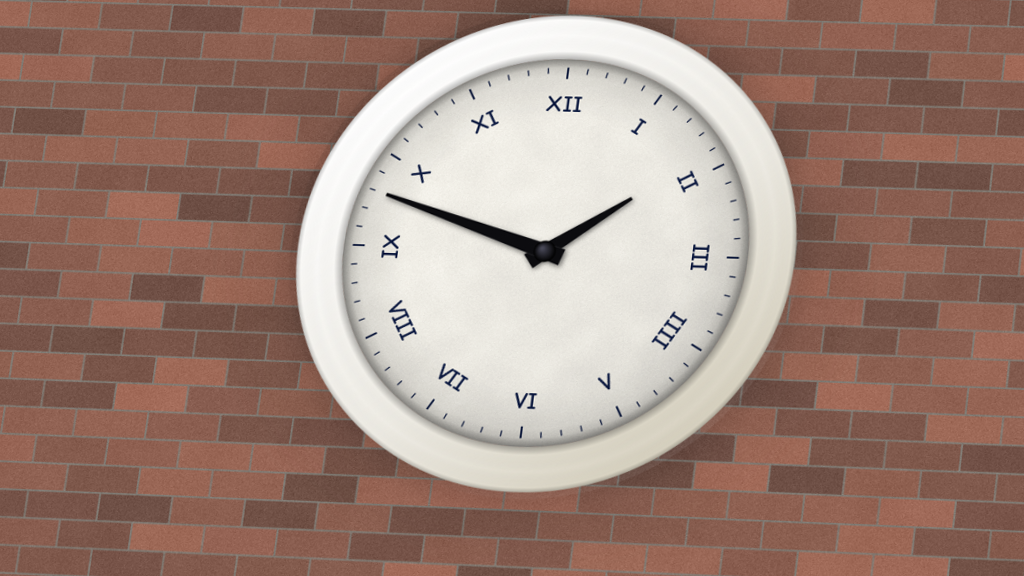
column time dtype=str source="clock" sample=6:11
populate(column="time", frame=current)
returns 1:48
